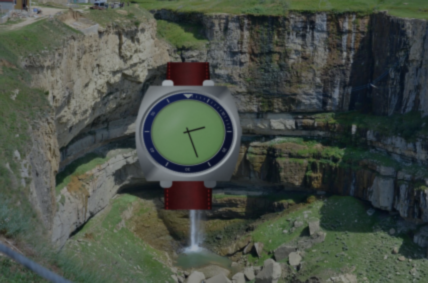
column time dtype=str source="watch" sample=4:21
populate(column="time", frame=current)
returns 2:27
